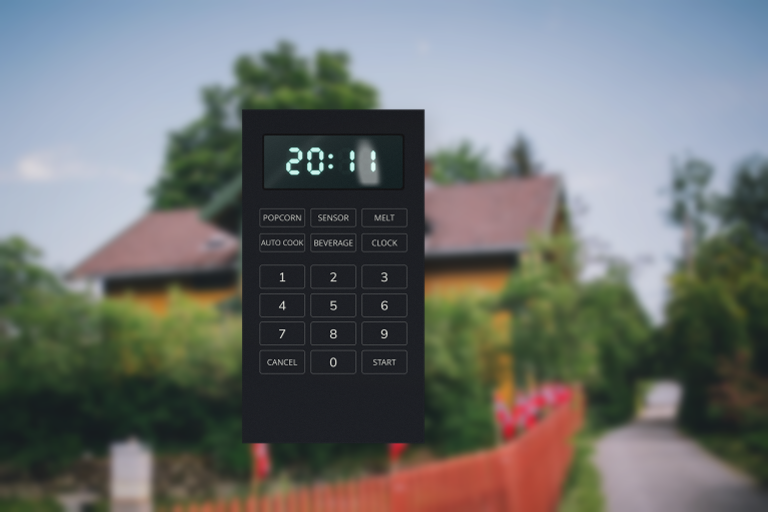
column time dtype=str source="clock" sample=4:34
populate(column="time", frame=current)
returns 20:11
